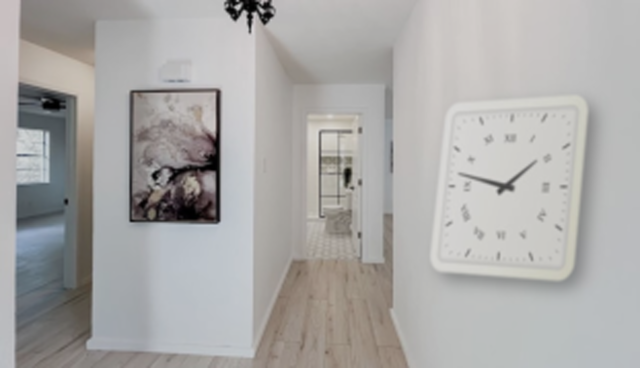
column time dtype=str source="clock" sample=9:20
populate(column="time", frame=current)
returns 1:47
